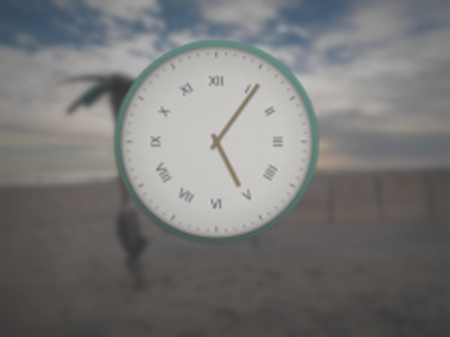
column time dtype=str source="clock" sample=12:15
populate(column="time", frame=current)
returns 5:06
